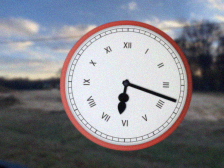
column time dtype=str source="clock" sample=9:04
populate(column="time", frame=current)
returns 6:18
